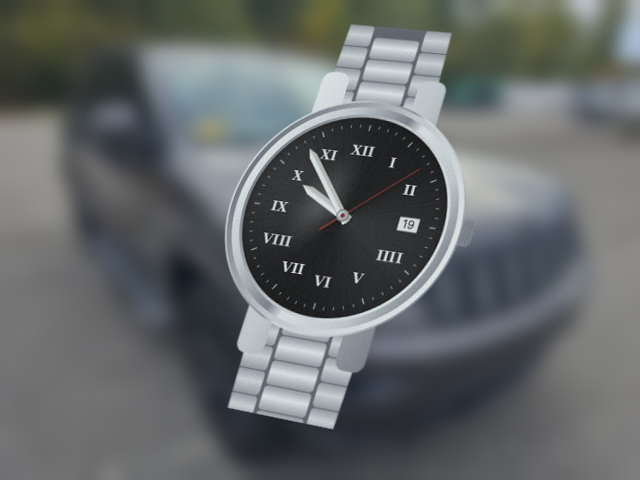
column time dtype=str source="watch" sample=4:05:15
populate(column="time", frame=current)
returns 9:53:08
